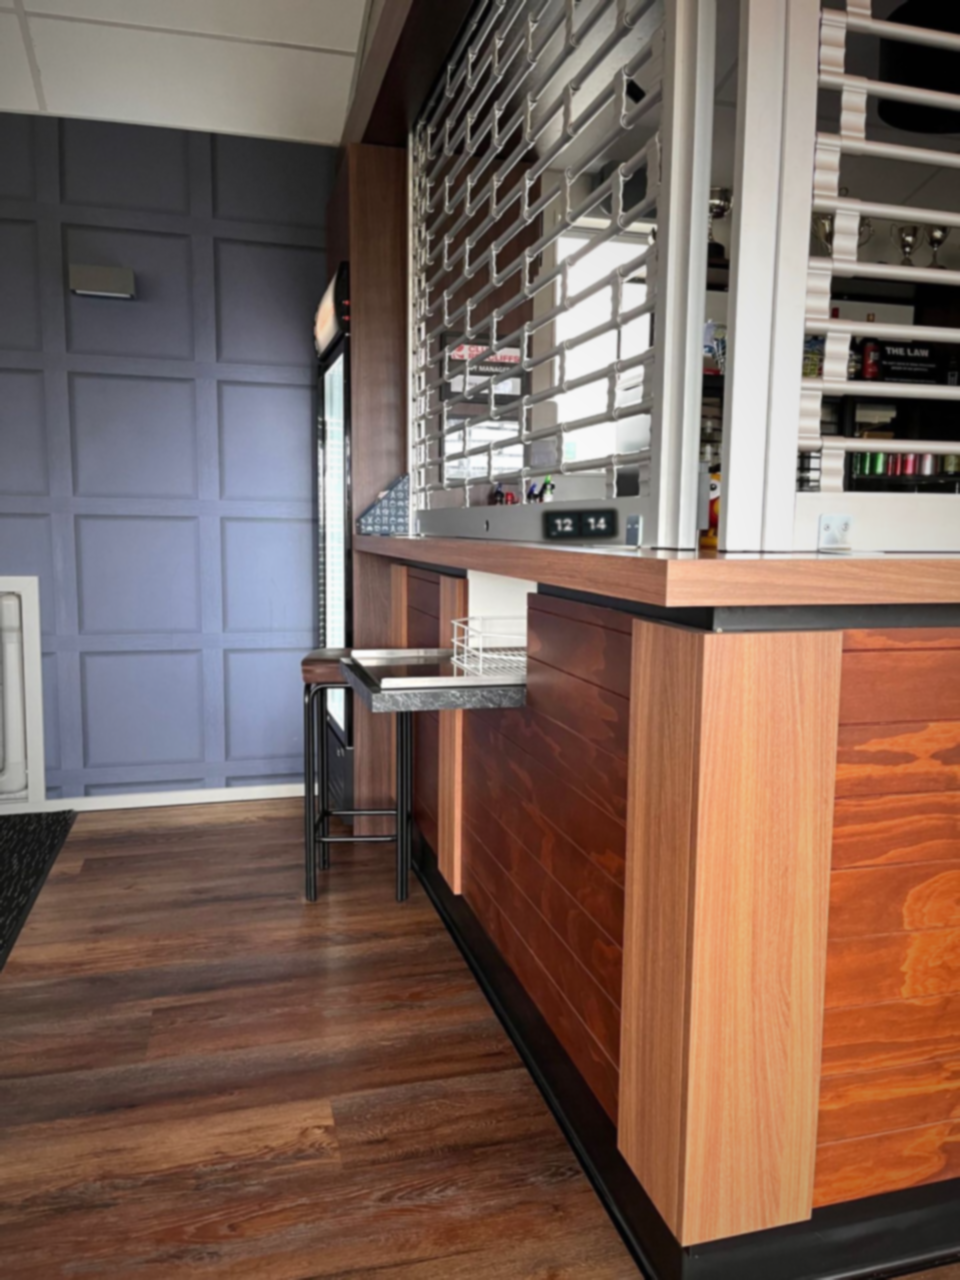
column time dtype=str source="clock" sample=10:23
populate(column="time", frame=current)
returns 12:14
